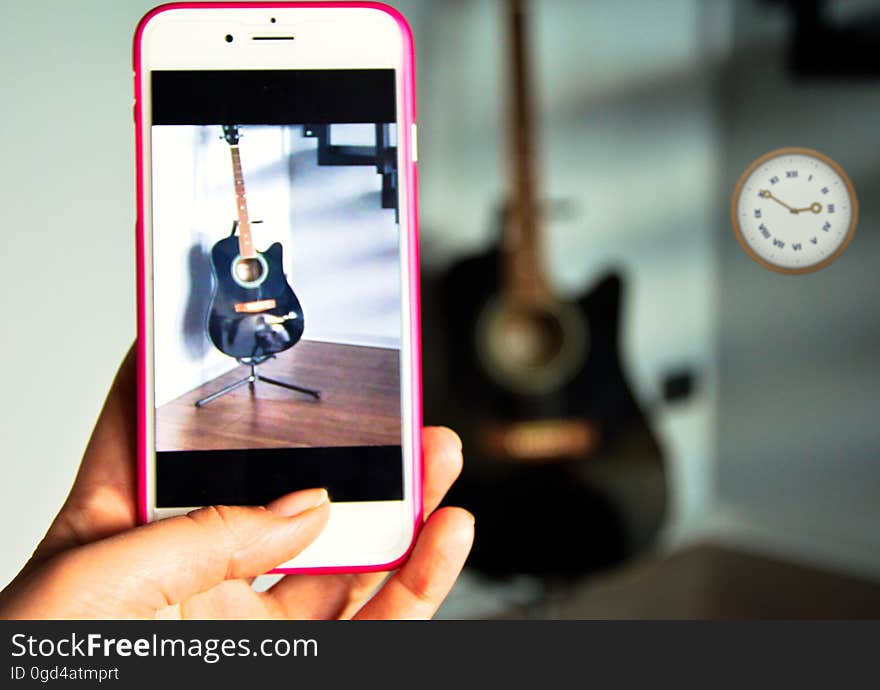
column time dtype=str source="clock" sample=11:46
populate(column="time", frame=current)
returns 2:51
